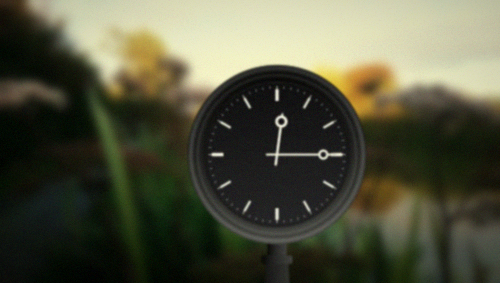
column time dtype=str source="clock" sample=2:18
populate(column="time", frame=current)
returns 12:15
